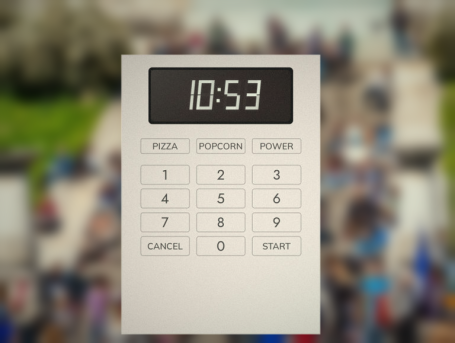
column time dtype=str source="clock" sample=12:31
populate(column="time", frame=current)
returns 10:53
